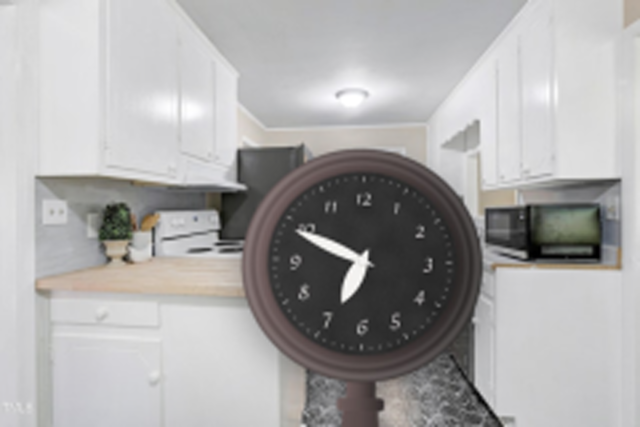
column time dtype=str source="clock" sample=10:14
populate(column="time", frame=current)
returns 6:49
